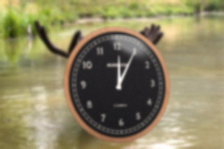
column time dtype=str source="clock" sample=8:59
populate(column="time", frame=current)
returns 12:05
